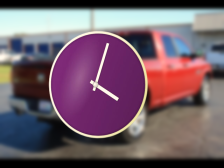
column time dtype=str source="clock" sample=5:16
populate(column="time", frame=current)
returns 4:03
